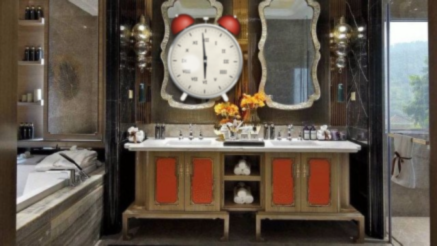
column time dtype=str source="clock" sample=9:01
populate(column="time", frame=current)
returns 5:59
